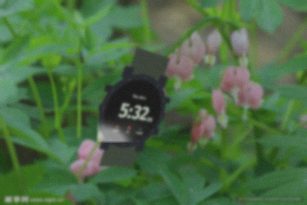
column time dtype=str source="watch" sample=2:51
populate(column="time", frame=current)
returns 5:32
